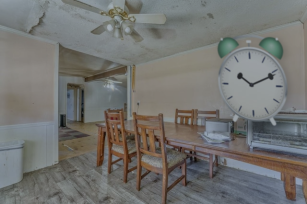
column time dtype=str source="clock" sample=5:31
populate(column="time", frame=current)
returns 10:11
